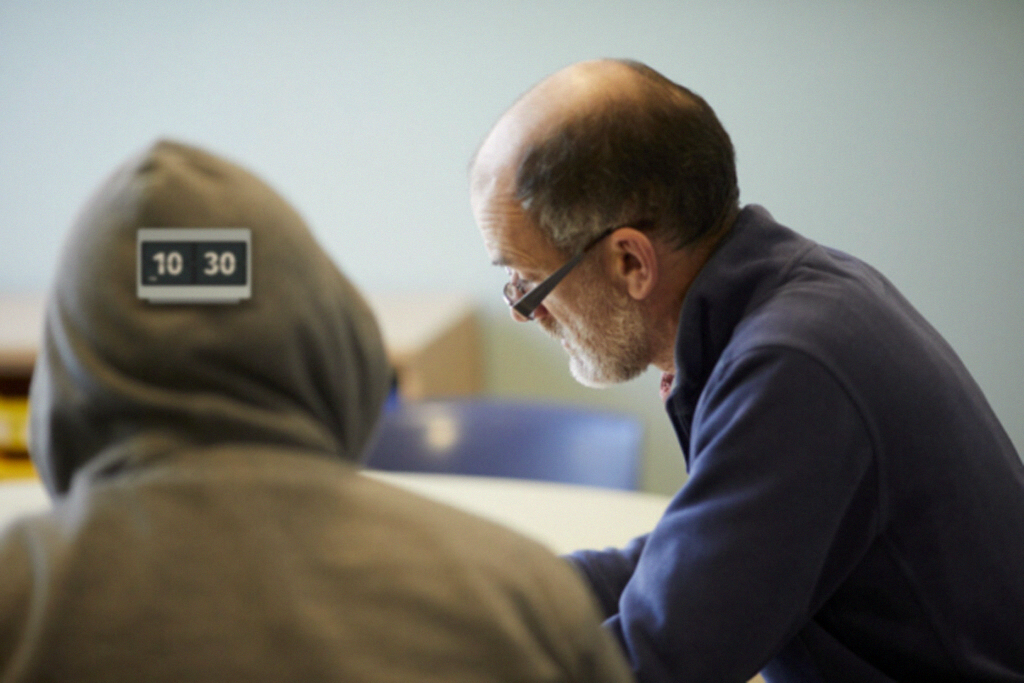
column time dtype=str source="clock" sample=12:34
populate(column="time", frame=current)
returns 10:30
